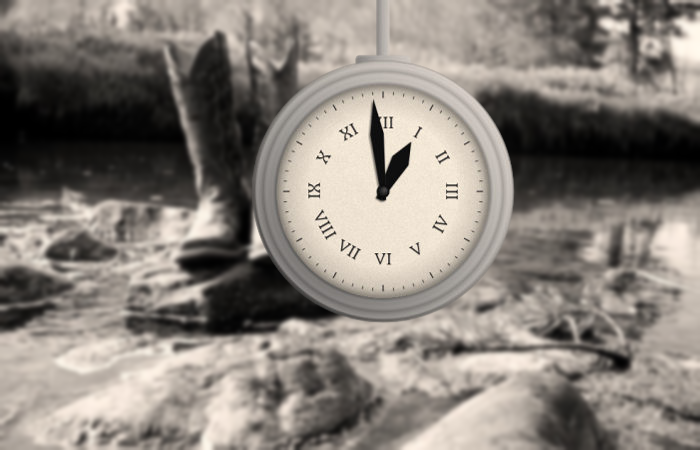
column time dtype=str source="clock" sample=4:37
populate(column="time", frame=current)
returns 12:59
